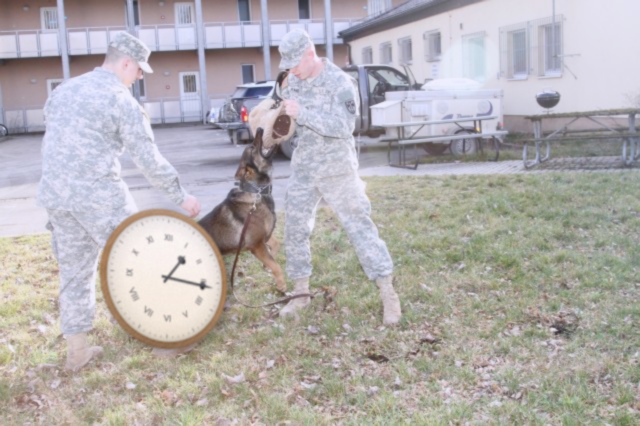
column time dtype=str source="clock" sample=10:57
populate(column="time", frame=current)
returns 1:16
